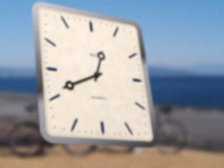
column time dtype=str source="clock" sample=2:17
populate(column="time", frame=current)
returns 12:41
